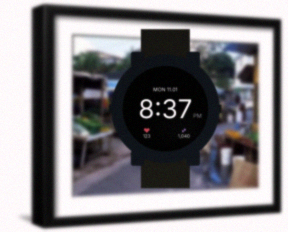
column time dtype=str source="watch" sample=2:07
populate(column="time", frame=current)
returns 8:37
